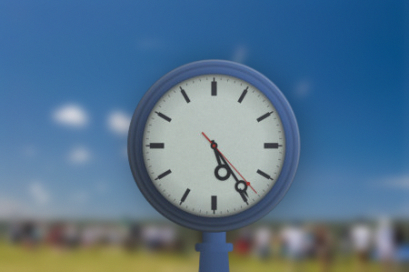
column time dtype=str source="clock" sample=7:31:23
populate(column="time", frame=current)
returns 5:24:23
